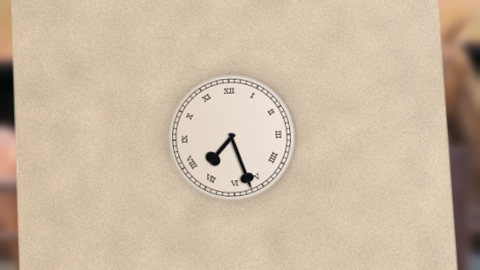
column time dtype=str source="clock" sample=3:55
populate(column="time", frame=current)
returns 7:27
